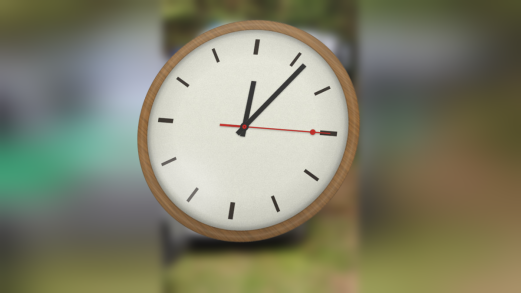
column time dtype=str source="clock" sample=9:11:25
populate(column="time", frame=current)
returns 12:06:15
